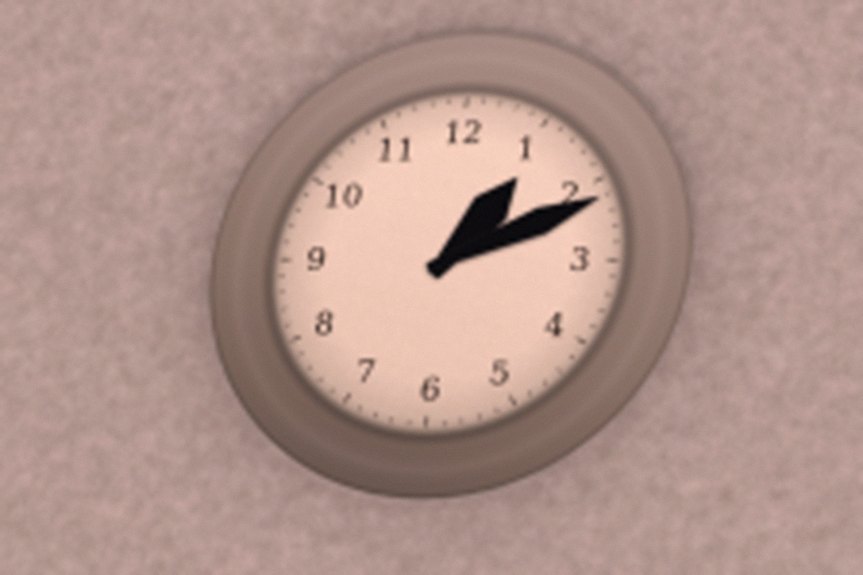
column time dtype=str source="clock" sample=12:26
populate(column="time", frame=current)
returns 1:11
